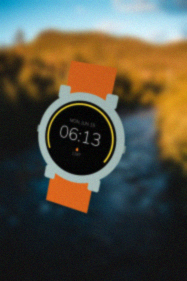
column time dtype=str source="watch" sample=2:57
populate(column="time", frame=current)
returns 6:13
